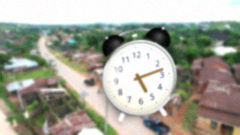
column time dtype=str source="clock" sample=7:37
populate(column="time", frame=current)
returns 5:13
